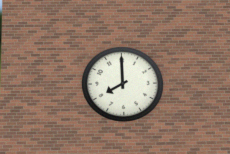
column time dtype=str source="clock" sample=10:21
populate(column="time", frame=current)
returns 8:00
